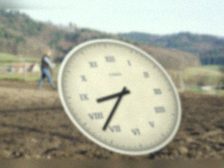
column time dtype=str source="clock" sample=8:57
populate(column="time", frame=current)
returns 8:37
